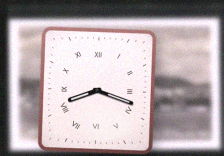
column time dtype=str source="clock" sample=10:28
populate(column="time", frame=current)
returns 8:18
